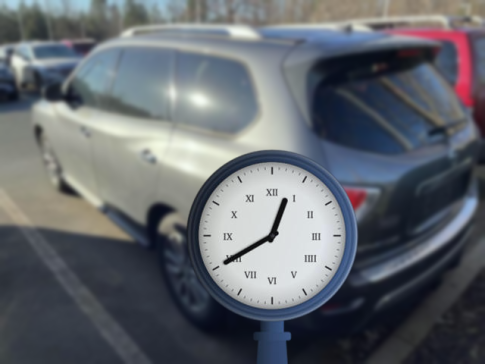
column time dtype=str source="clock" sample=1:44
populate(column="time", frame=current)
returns 12:40
